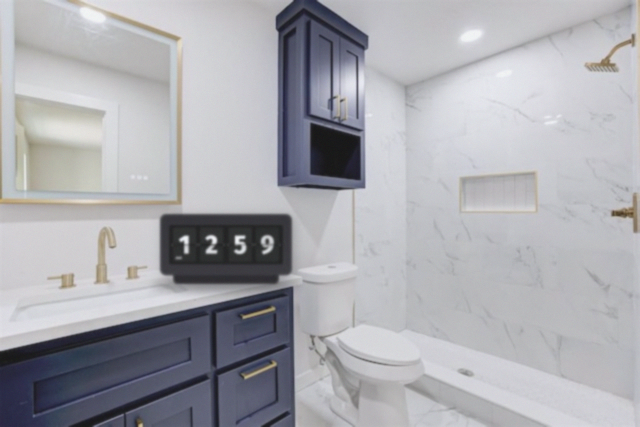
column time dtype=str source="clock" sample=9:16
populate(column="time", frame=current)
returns 12:59
